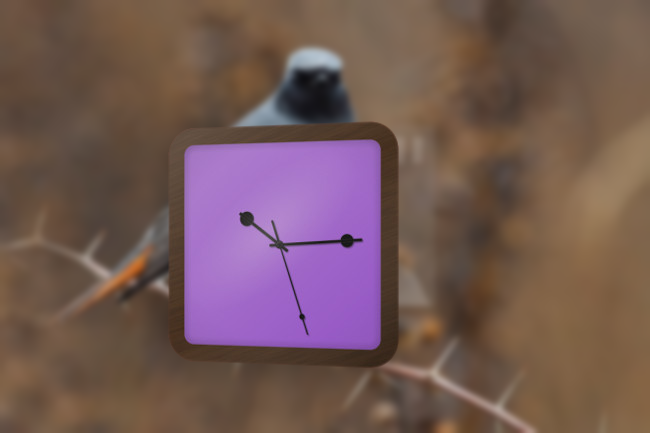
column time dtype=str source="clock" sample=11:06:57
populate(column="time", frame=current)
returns 10:14:27
